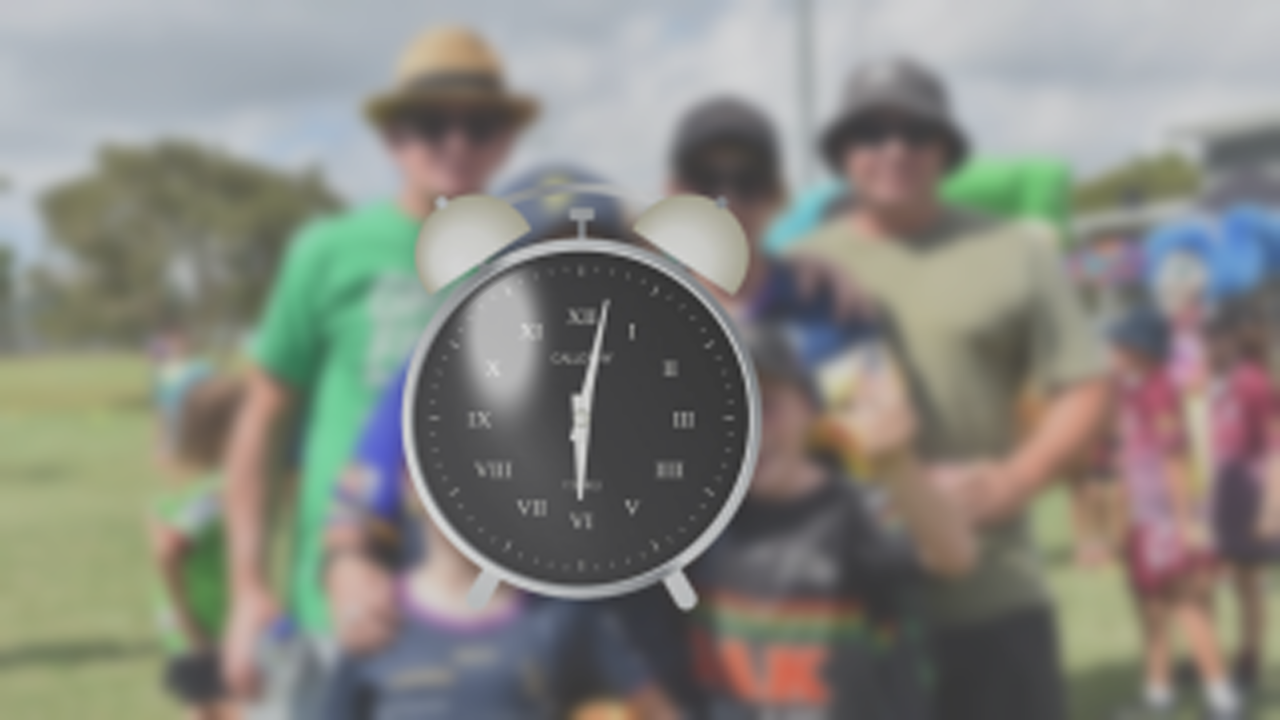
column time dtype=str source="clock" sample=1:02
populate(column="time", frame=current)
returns 6:02
